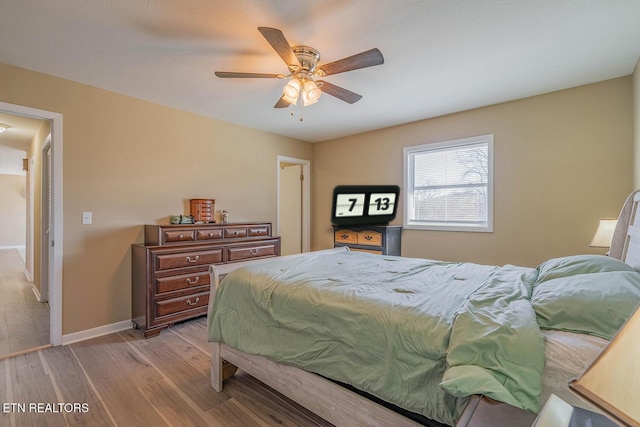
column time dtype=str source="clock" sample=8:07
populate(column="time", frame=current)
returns 7:13
